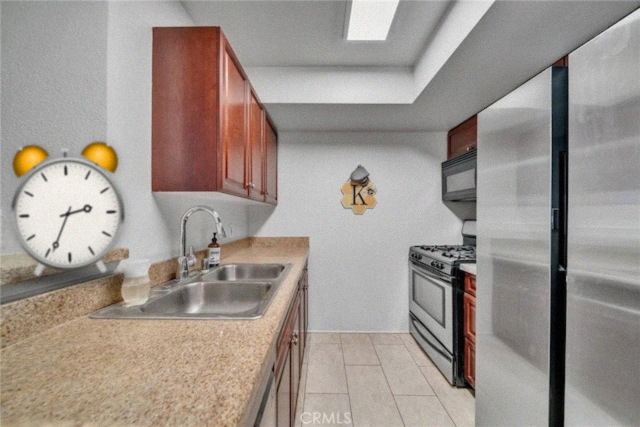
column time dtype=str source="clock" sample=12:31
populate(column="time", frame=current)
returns 2:34
